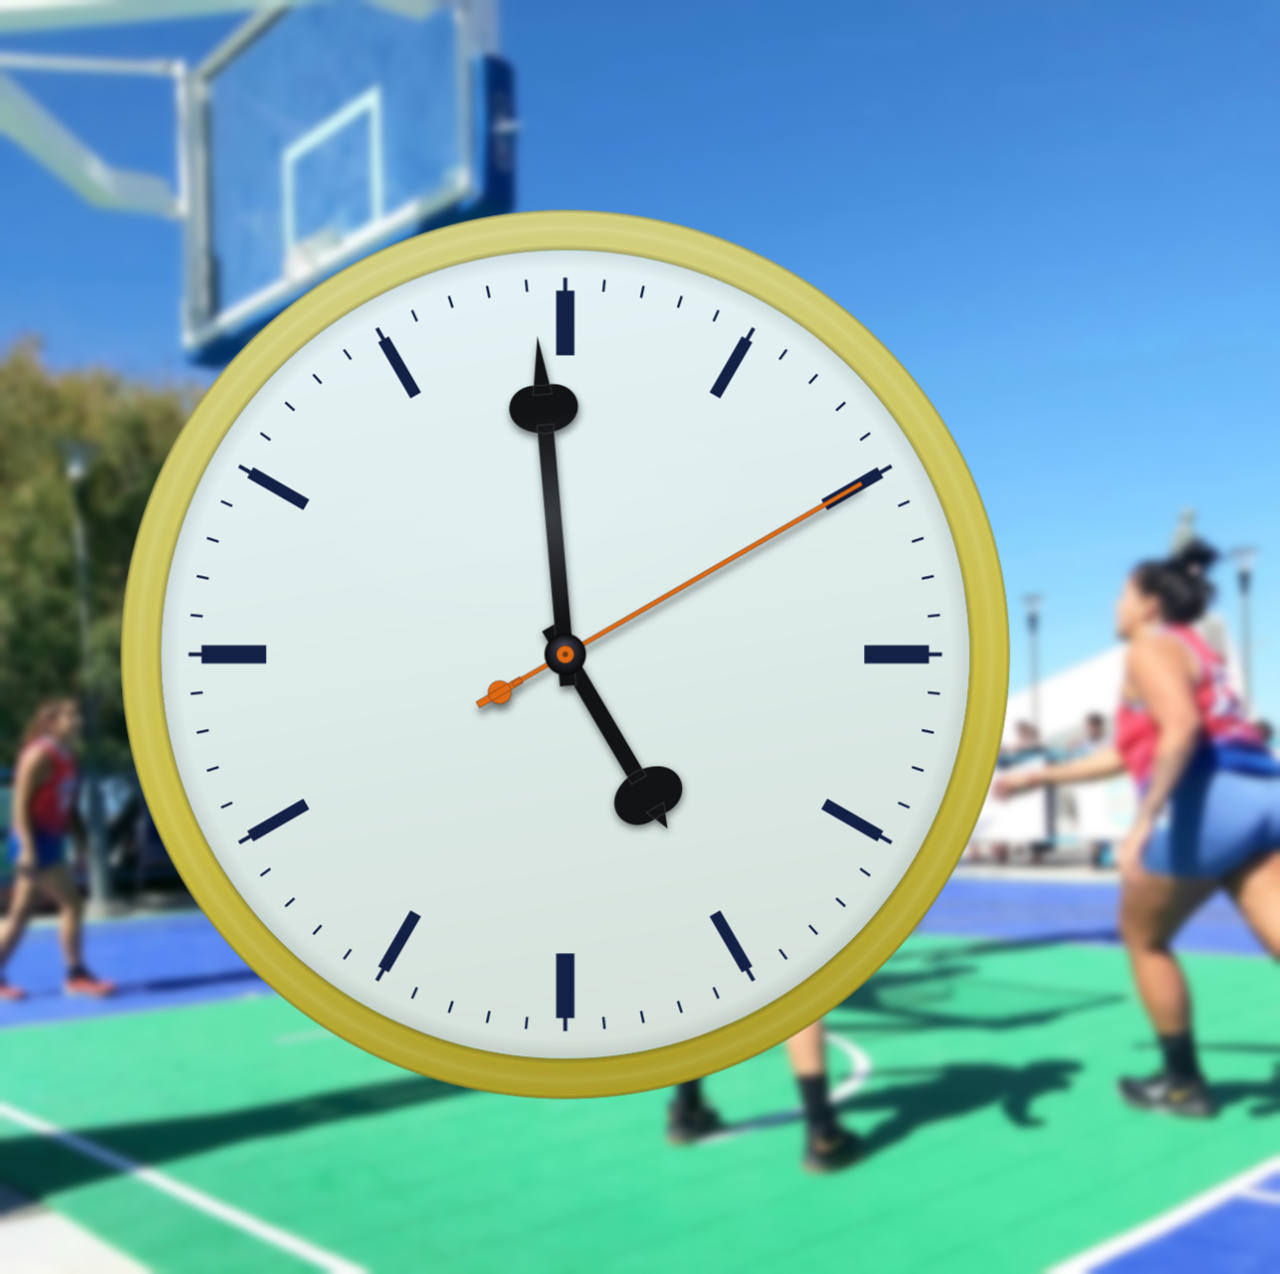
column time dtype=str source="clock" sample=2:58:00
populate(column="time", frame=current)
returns 4:59:10
